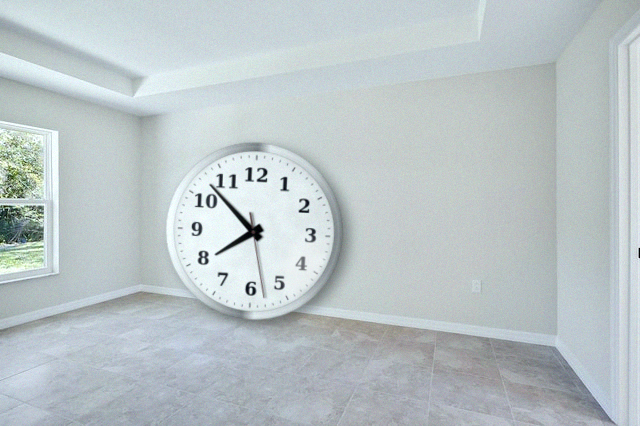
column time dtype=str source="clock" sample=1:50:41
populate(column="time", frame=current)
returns 7:52:28
